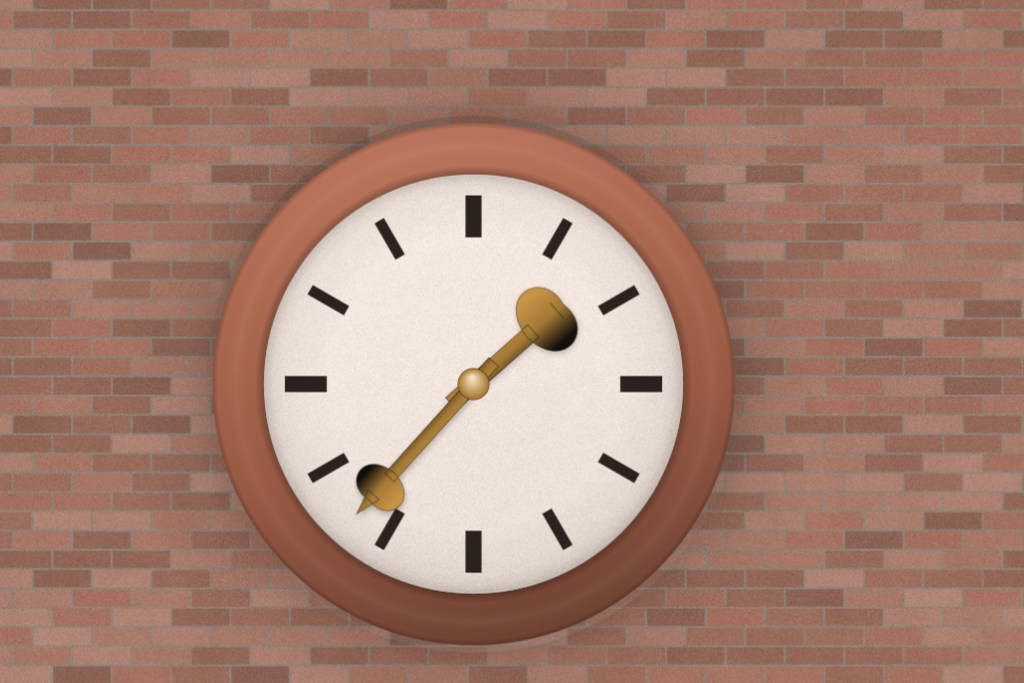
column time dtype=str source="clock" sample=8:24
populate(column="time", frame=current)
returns 1:37
